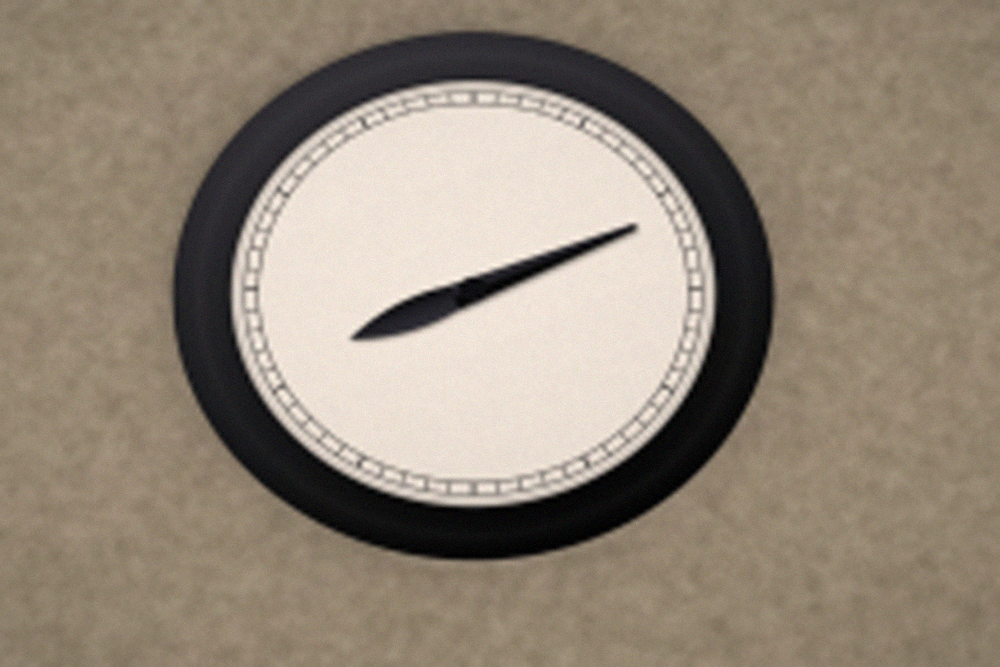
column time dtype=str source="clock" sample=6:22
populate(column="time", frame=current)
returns 8:11
